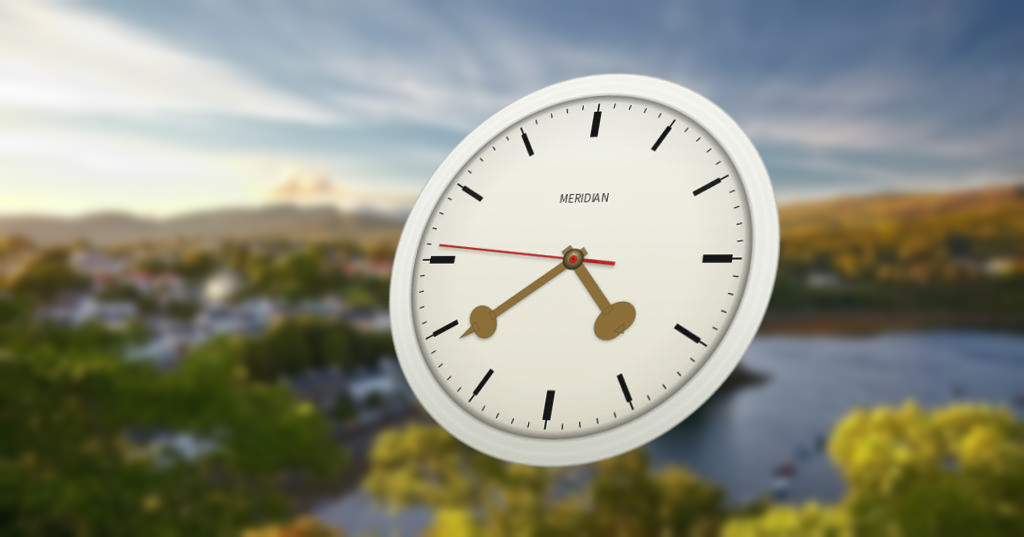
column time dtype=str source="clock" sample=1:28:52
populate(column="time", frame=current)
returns 4:38:46
